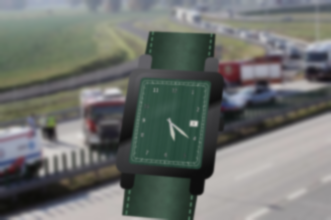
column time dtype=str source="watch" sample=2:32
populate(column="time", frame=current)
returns 5:21
